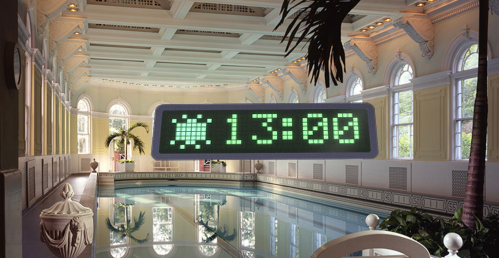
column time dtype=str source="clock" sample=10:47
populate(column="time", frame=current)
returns 13:00
